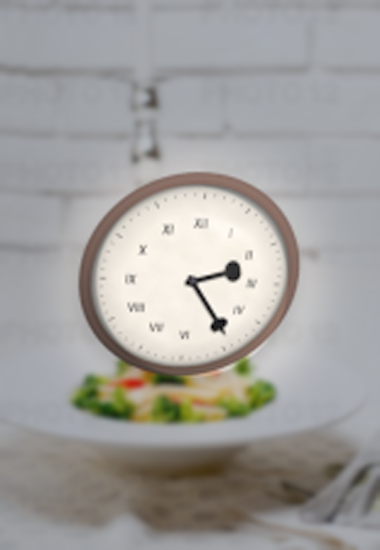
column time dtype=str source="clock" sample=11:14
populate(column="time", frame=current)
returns 2:24
